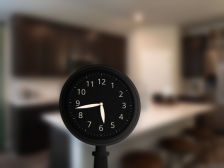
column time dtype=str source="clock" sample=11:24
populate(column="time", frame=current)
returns 5:43
